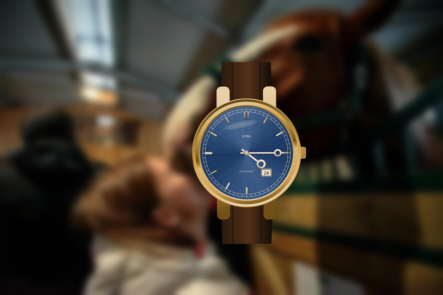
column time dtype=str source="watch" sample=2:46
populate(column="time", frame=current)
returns 4:15
